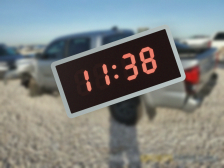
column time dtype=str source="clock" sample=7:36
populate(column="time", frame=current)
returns 11:38
